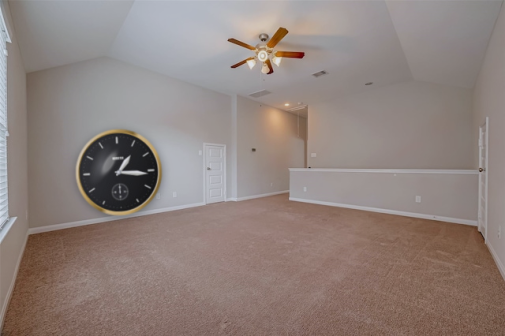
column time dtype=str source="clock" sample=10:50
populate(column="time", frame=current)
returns 1:16
